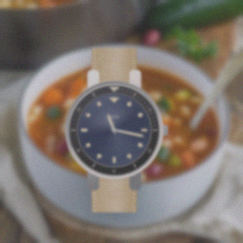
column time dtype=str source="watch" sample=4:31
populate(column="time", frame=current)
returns 11:17
